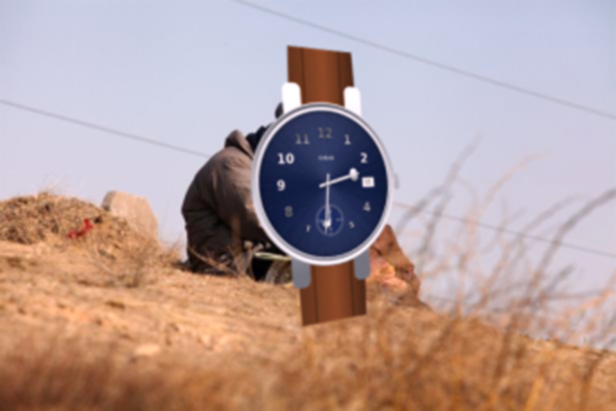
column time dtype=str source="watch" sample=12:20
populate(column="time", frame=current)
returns 2:31
